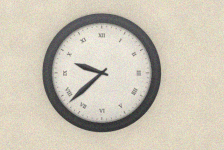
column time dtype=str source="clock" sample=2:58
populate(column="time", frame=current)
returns 9:38
